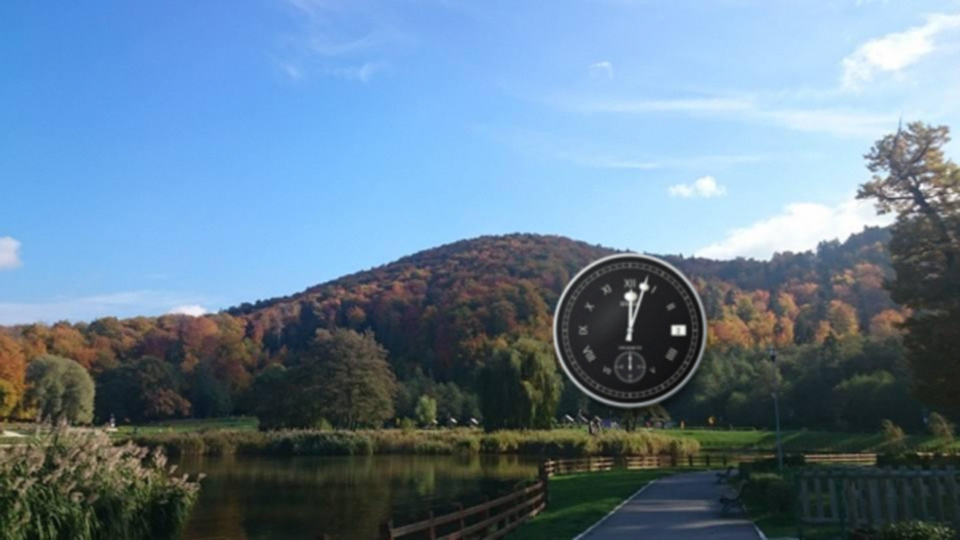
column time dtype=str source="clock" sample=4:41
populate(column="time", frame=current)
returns 12:03
